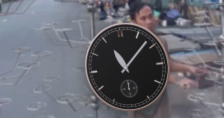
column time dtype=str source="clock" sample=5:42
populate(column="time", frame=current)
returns 11:08
